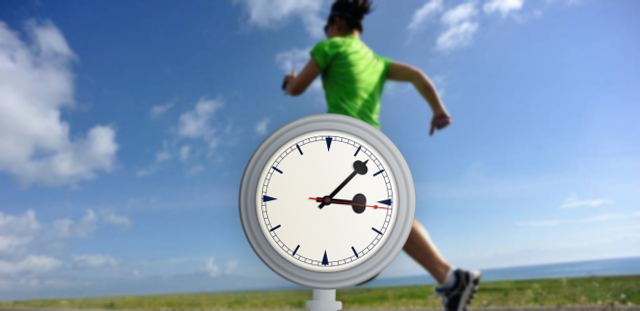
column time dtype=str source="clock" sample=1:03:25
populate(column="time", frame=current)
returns 3:07:16
